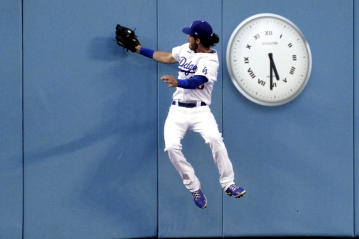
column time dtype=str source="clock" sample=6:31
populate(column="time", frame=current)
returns 5:31
